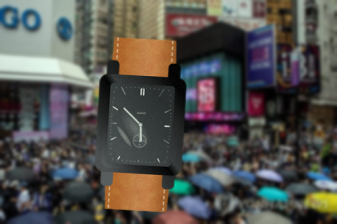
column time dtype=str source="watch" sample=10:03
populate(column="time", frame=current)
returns 5:52
